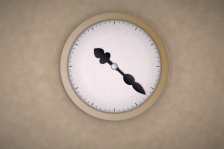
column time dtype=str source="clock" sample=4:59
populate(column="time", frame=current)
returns 10:22
